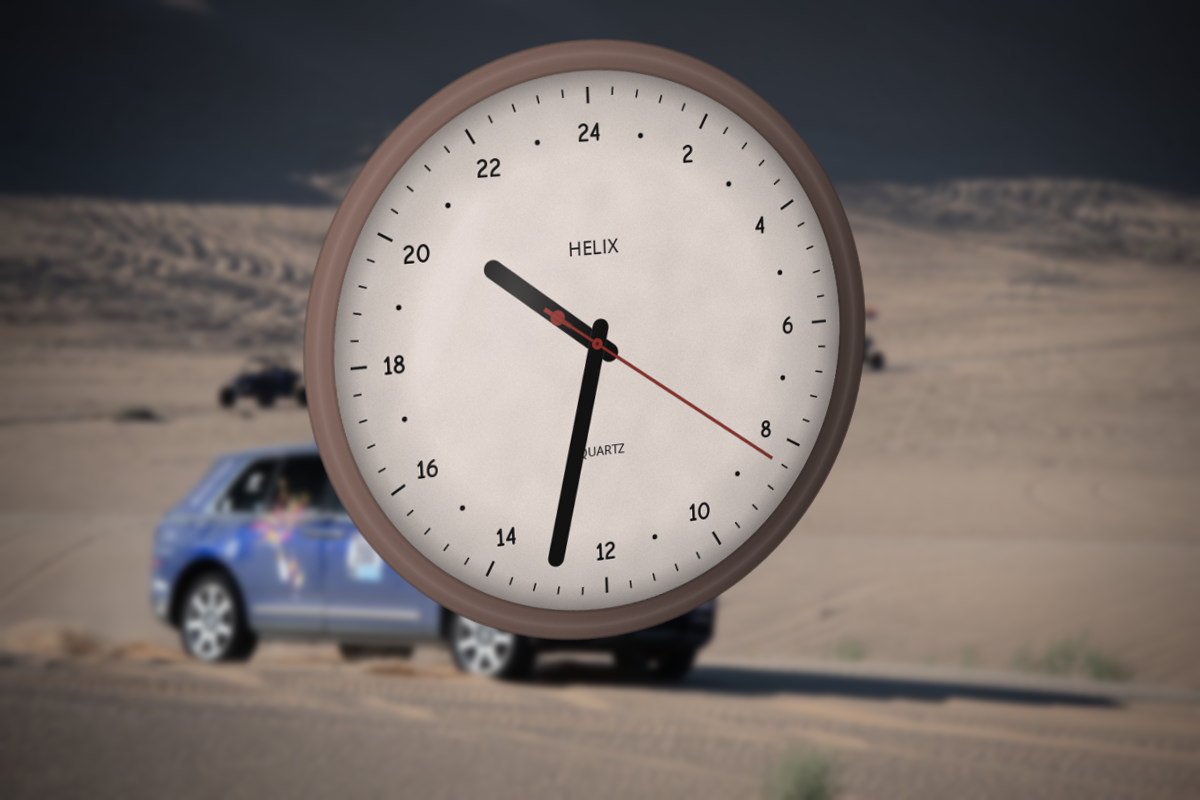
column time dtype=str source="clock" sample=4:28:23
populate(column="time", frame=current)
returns 20:32:21
